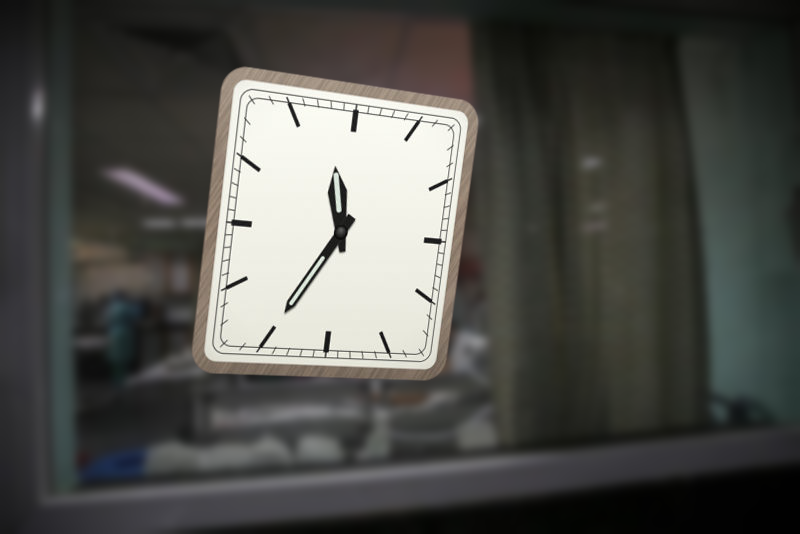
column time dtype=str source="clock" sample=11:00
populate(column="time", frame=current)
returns 11:35
